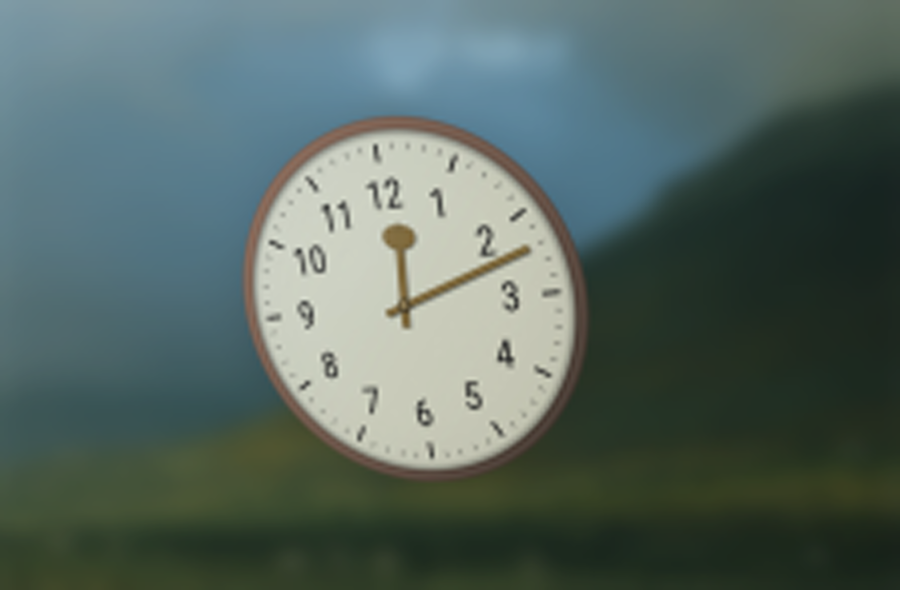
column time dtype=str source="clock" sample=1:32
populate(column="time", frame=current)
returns 12:12
